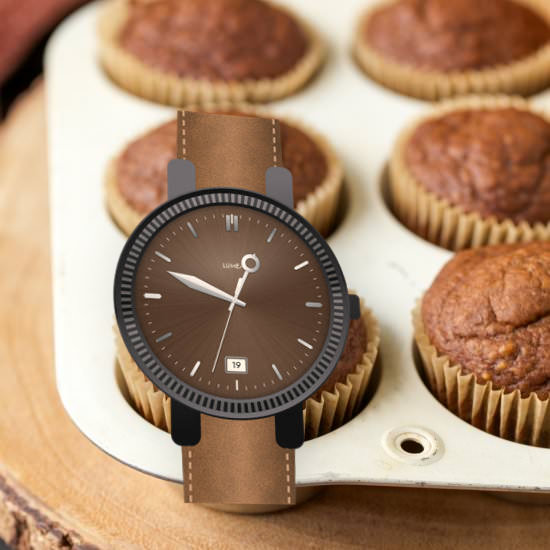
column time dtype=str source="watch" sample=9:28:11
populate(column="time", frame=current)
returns 12:48:33
